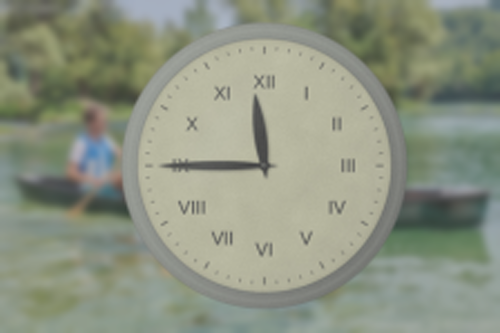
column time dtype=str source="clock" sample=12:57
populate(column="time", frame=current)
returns 11:45
